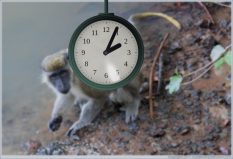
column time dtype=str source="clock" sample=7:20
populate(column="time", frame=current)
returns 2:04
